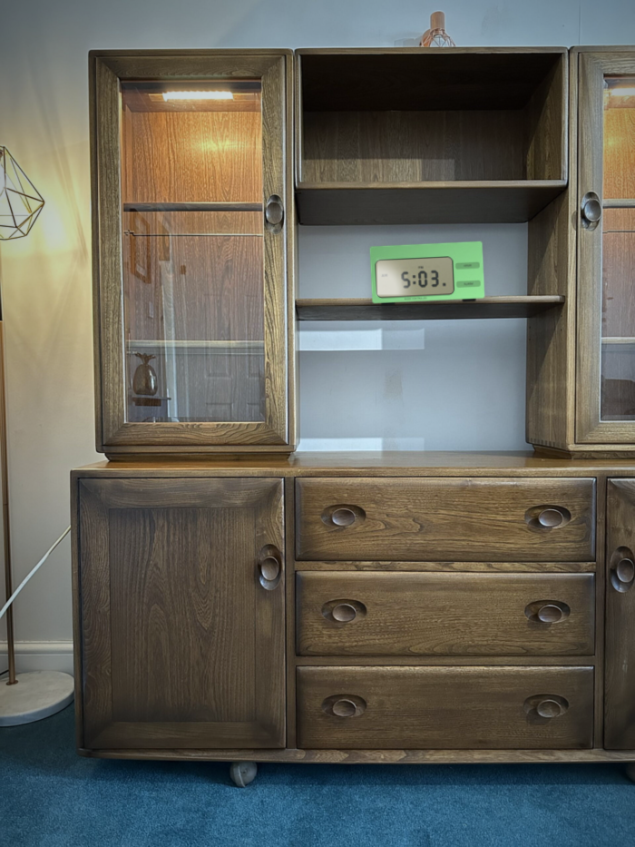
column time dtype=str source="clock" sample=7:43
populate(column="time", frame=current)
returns 5:03
